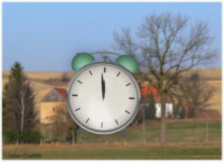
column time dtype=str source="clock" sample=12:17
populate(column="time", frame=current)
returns 11:59
